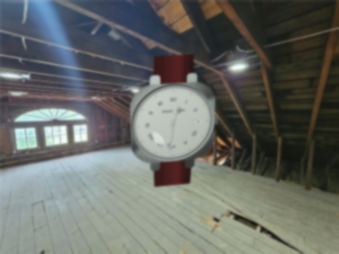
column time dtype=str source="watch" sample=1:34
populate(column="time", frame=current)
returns 12:31
